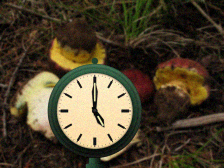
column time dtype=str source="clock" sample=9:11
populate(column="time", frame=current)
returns 5:00
